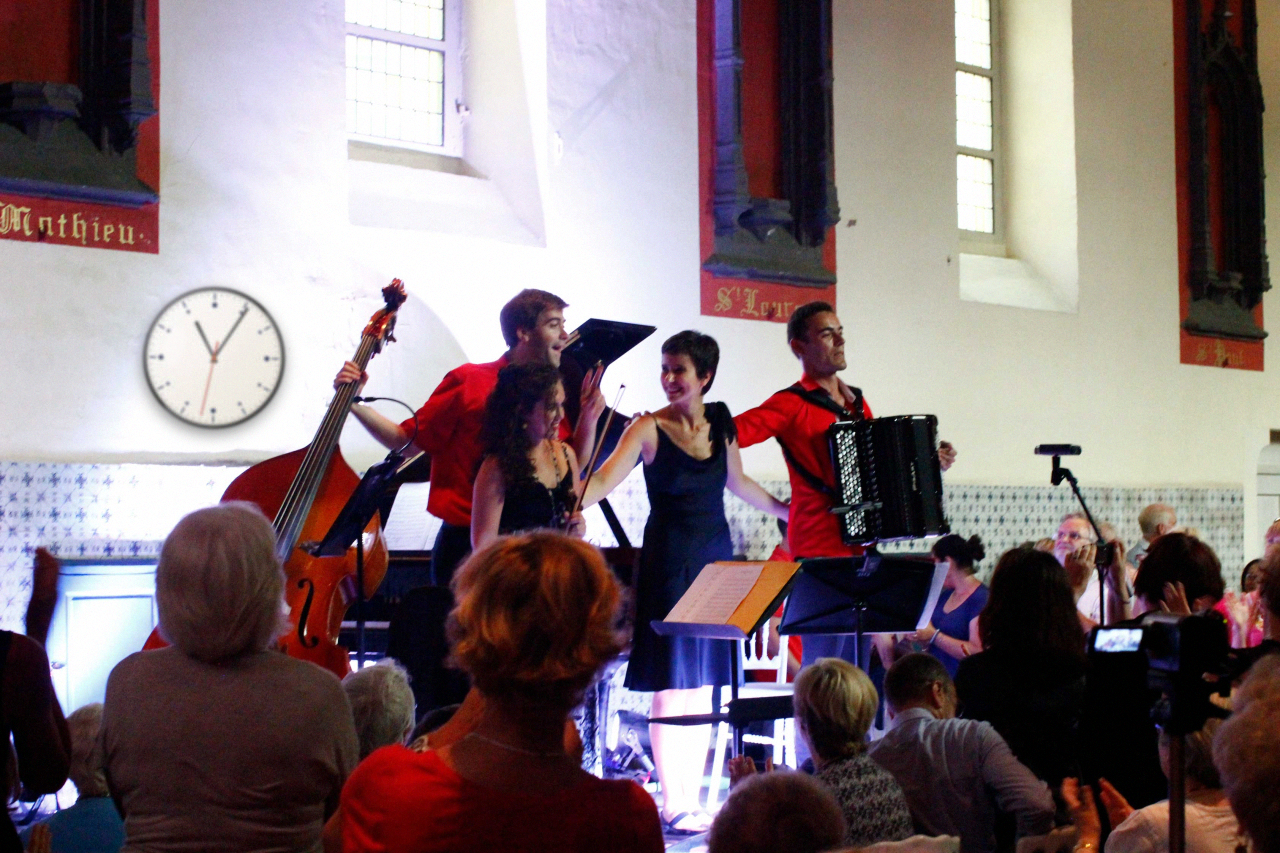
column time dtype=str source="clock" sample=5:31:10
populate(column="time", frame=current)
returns 11:05:32
